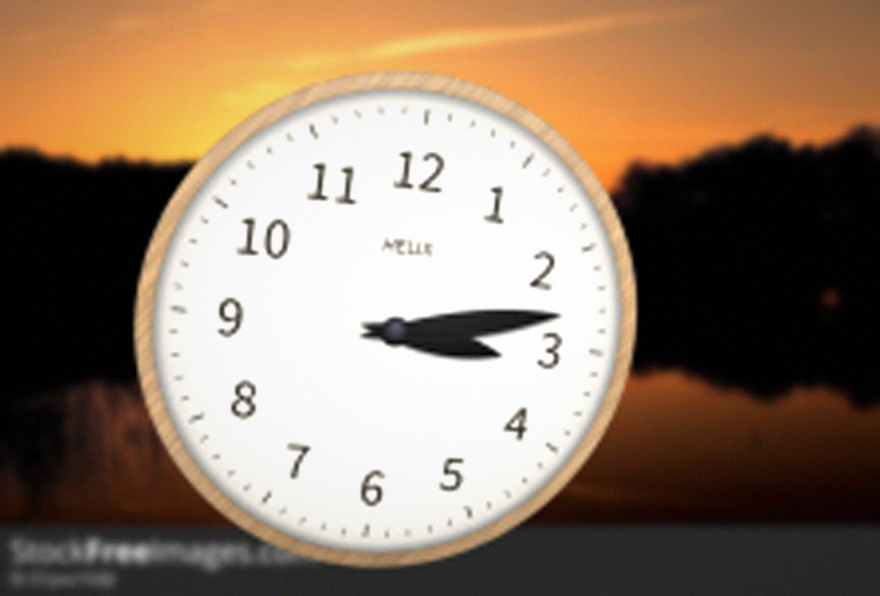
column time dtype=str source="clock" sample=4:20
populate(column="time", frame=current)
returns 3:13
